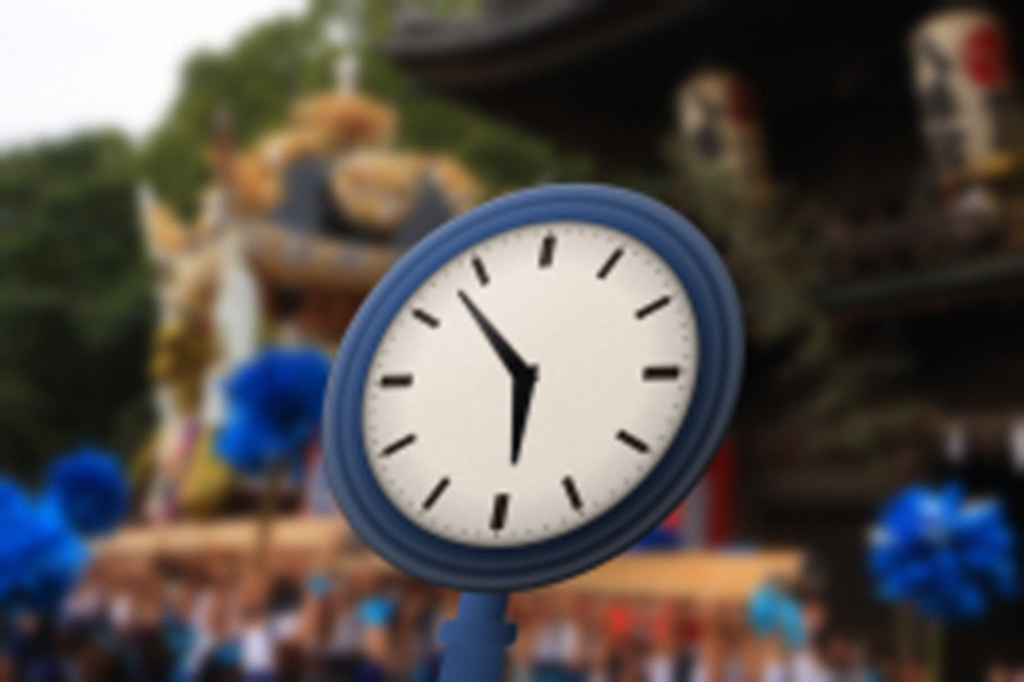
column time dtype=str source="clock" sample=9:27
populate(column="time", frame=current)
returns 5:53
